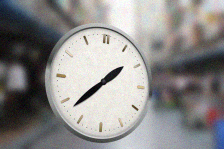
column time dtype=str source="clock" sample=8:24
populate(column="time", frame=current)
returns 1:38
